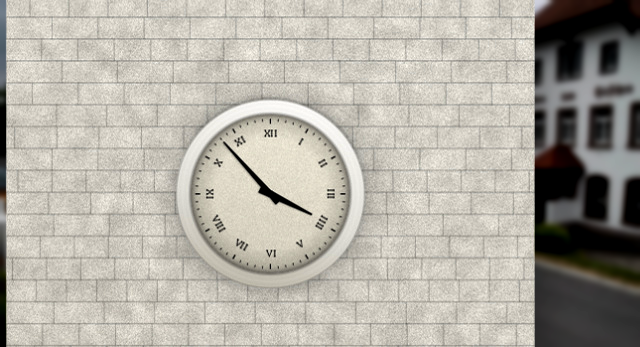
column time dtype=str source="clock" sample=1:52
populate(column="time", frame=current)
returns 3:53
